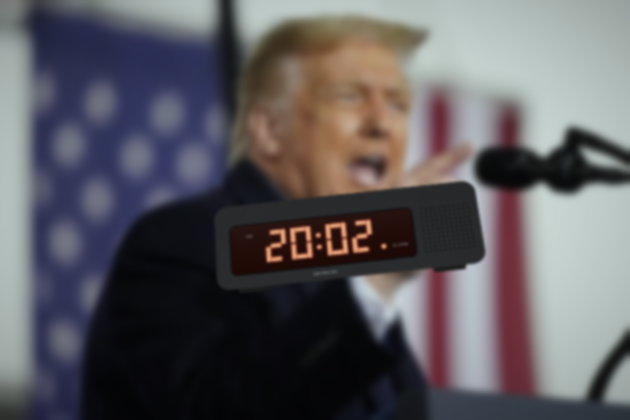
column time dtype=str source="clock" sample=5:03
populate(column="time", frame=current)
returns 20:02
